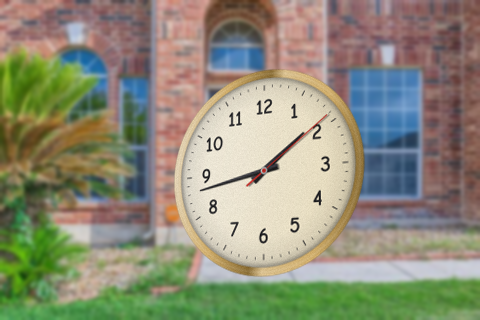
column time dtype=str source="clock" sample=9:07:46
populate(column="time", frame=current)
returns 1:43:09
